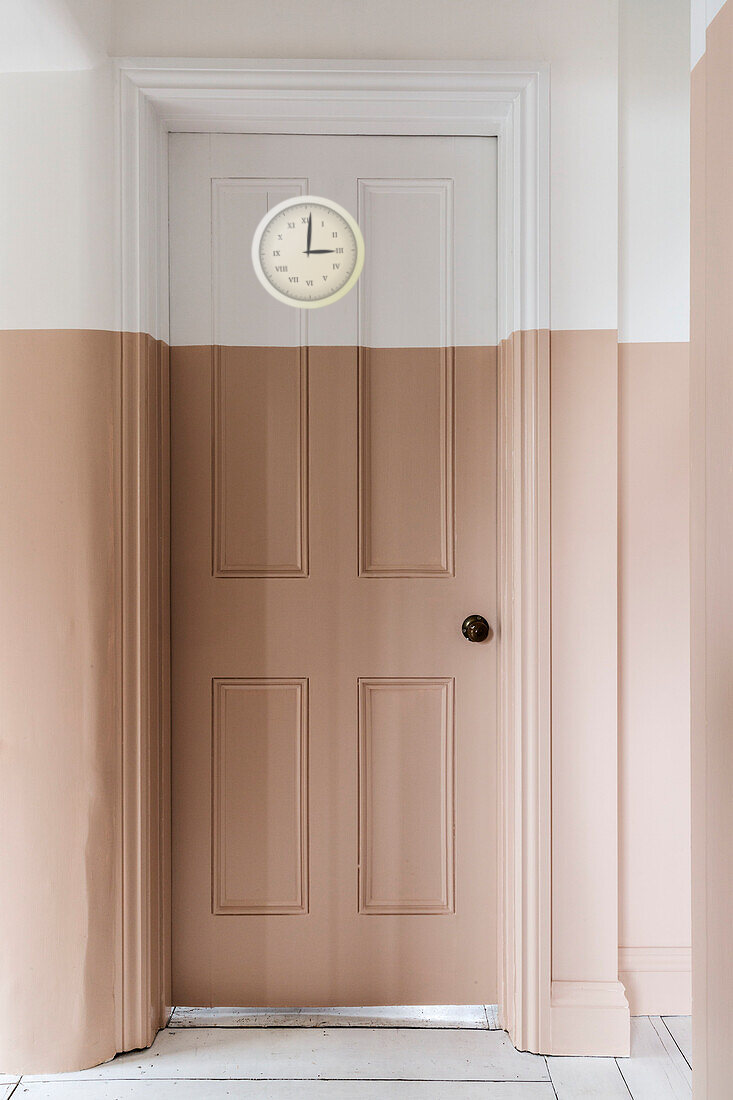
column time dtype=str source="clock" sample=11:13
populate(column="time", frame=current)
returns 3:01
